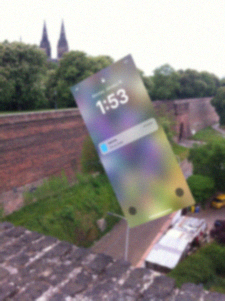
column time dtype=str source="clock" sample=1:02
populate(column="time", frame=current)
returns 1:53
